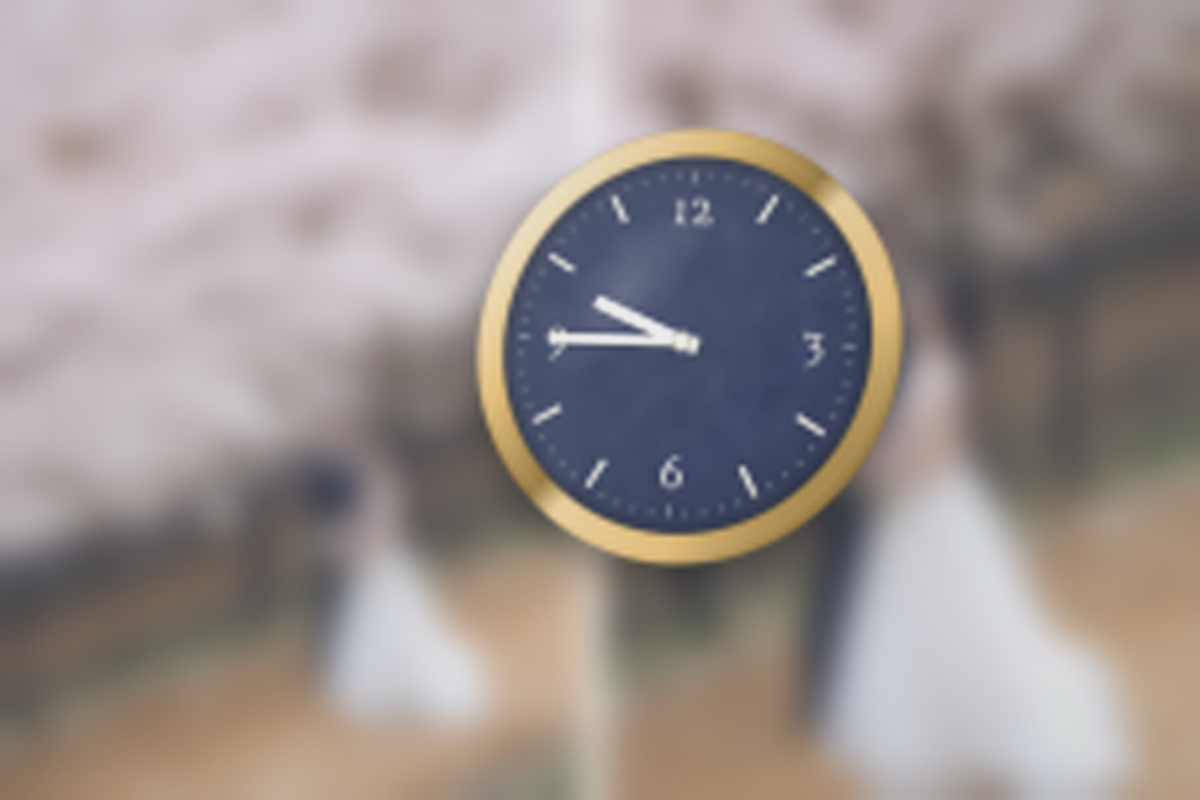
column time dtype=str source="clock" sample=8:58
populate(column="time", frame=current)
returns 9:45
